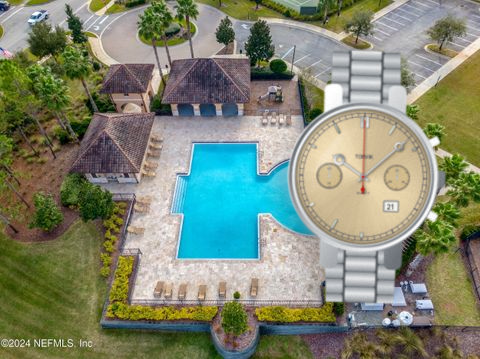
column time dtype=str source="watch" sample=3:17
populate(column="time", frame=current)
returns 10:08
